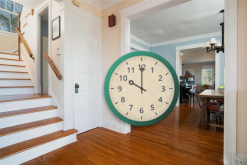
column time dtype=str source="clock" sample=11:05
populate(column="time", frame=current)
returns 10:00
